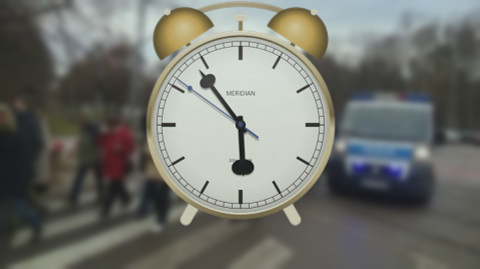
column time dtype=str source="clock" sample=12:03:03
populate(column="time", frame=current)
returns 5:53:51
